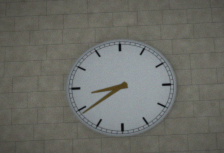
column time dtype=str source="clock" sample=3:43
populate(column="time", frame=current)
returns 8:39
